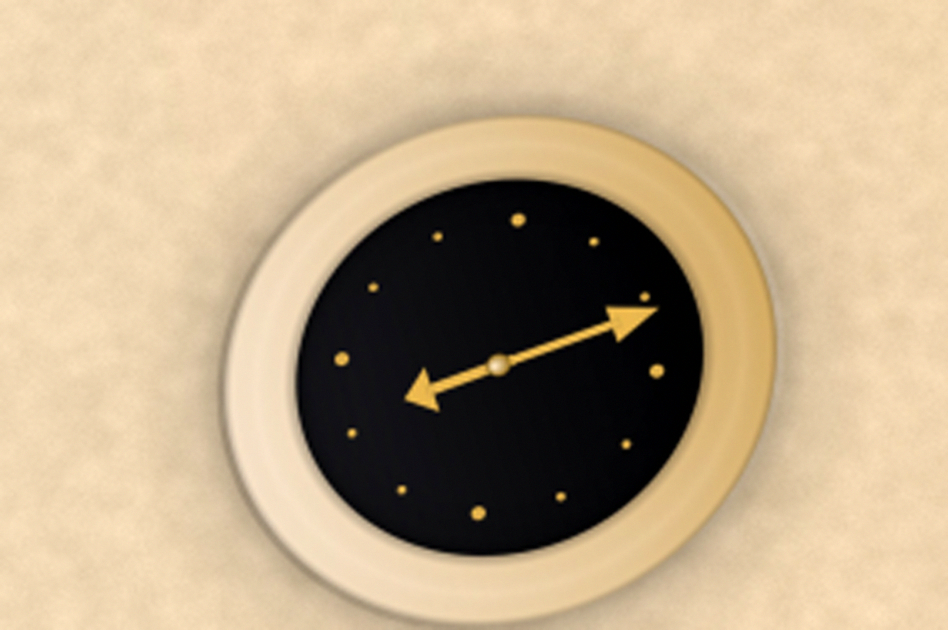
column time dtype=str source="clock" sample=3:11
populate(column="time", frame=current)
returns 8:11
